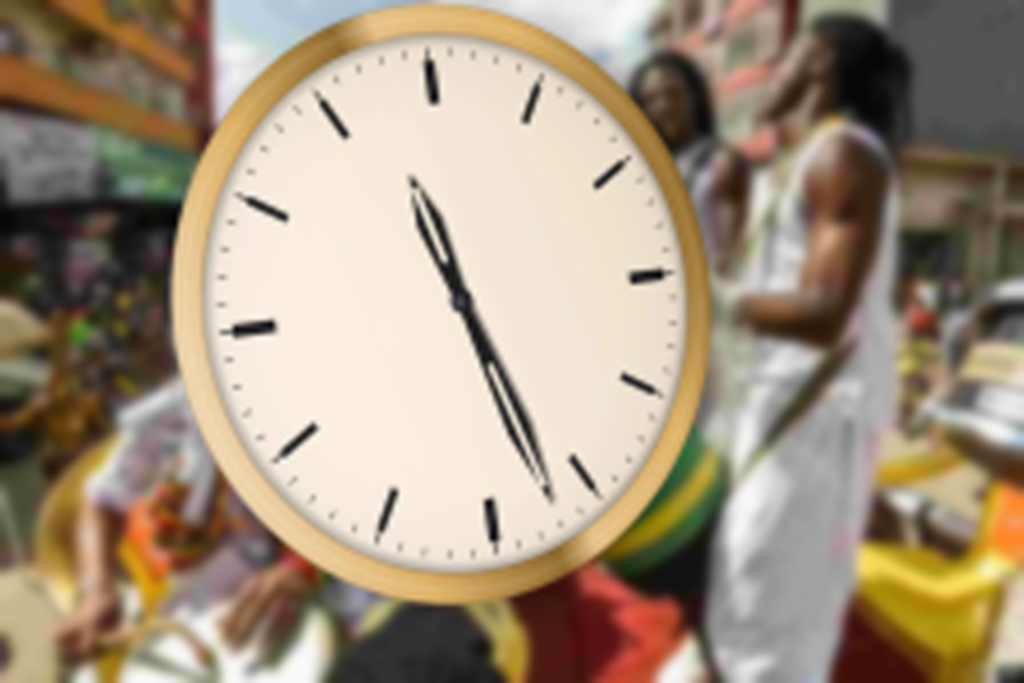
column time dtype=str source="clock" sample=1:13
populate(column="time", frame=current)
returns 11:27
